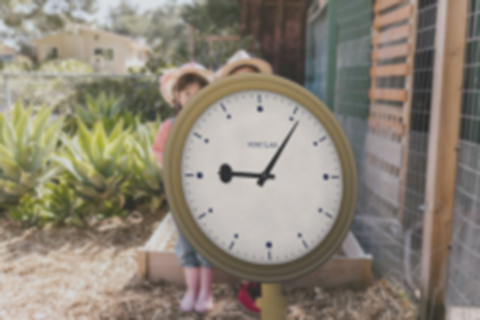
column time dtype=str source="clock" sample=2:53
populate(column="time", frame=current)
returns 9:06
